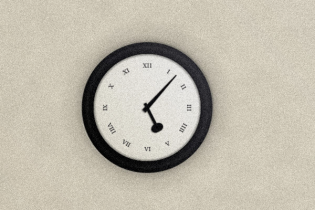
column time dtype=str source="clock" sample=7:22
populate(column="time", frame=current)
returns 5:07
